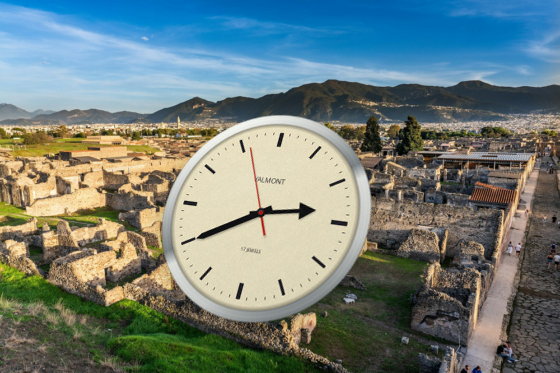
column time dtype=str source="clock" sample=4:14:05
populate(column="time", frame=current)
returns 2:39:56
